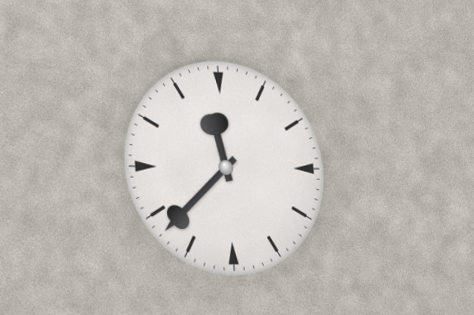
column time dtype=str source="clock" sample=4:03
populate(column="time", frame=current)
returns 11:38
